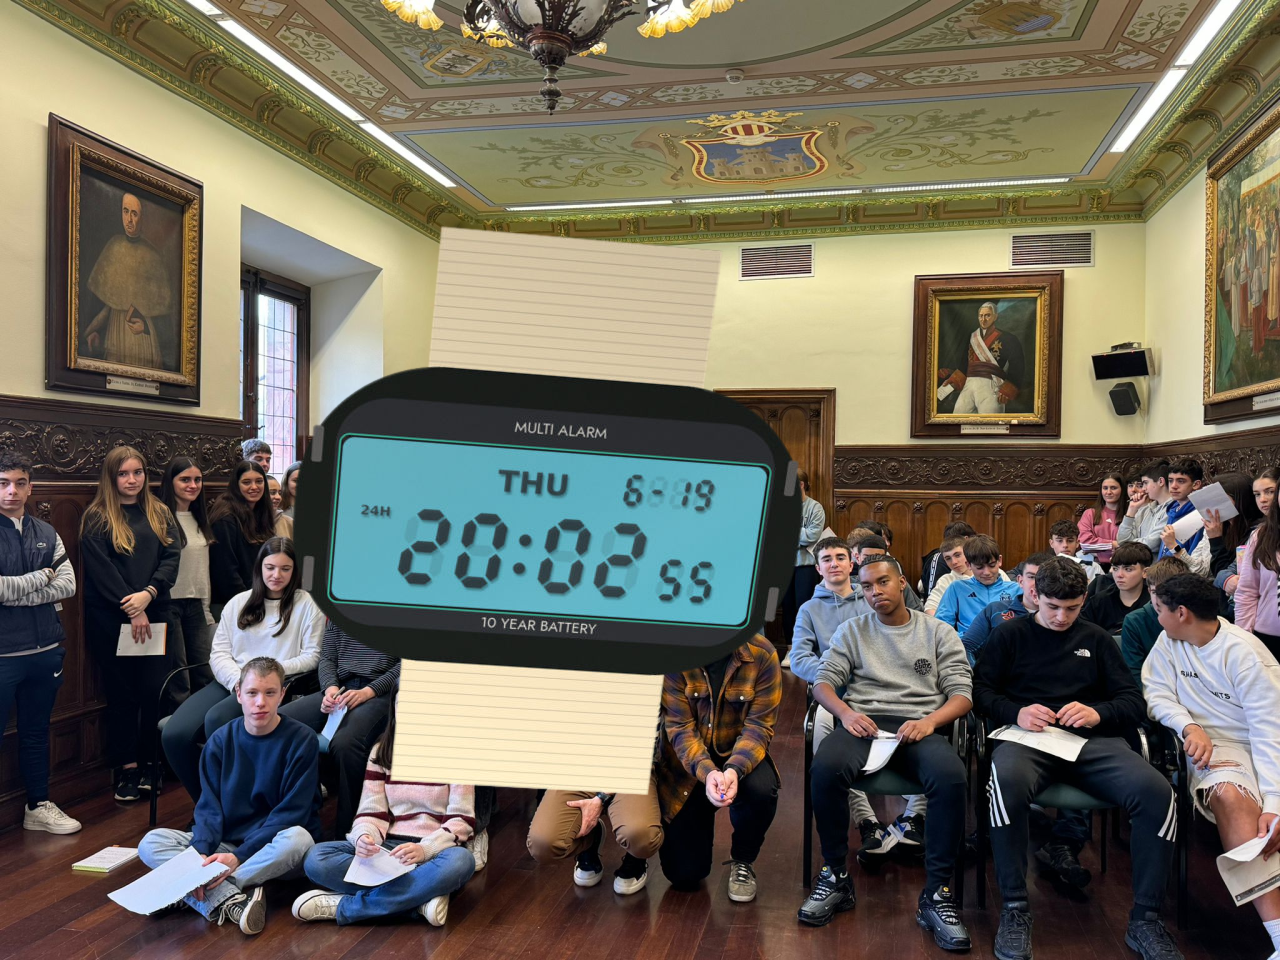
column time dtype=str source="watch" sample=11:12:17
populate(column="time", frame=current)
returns 20:02:55
